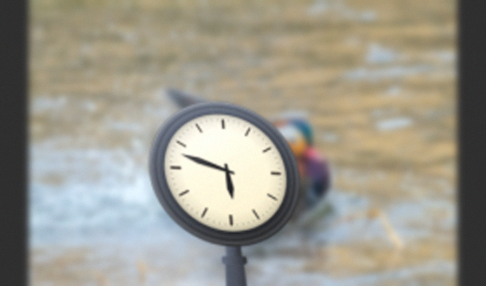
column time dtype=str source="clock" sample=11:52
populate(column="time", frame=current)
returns 5:48
